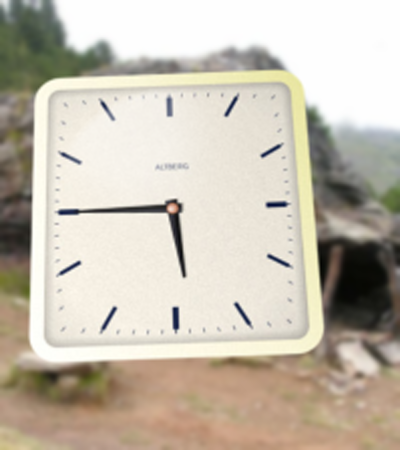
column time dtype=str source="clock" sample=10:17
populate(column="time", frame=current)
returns 5:45
